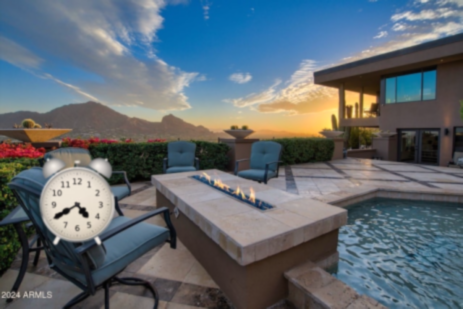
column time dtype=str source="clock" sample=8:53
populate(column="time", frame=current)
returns 4:40
